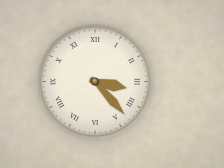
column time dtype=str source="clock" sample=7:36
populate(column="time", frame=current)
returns 3:23
